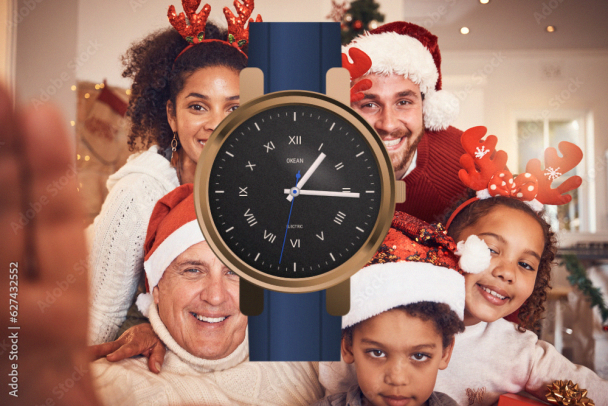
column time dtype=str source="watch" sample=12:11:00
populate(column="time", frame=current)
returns 1:15:32
